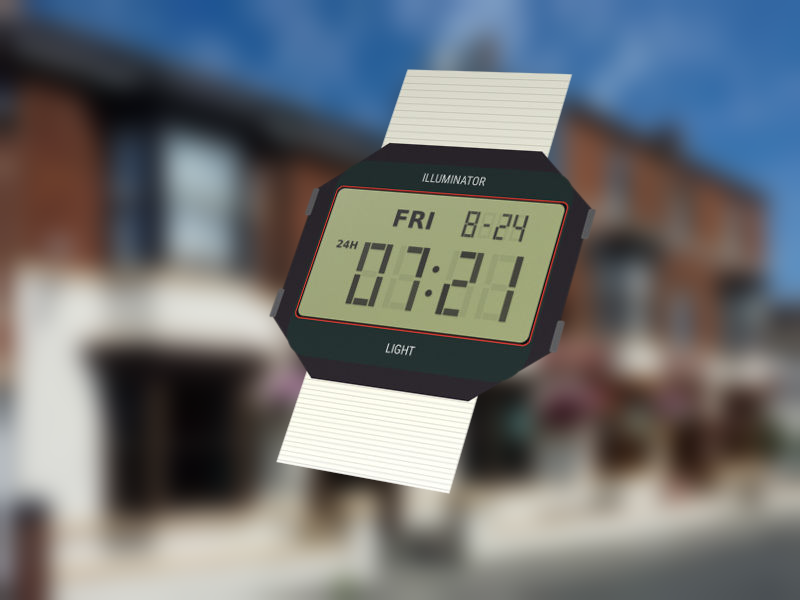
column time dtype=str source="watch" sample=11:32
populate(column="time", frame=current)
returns 7:21
